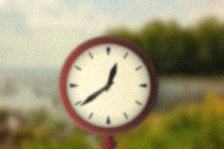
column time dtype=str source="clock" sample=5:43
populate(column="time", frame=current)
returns 12:39
